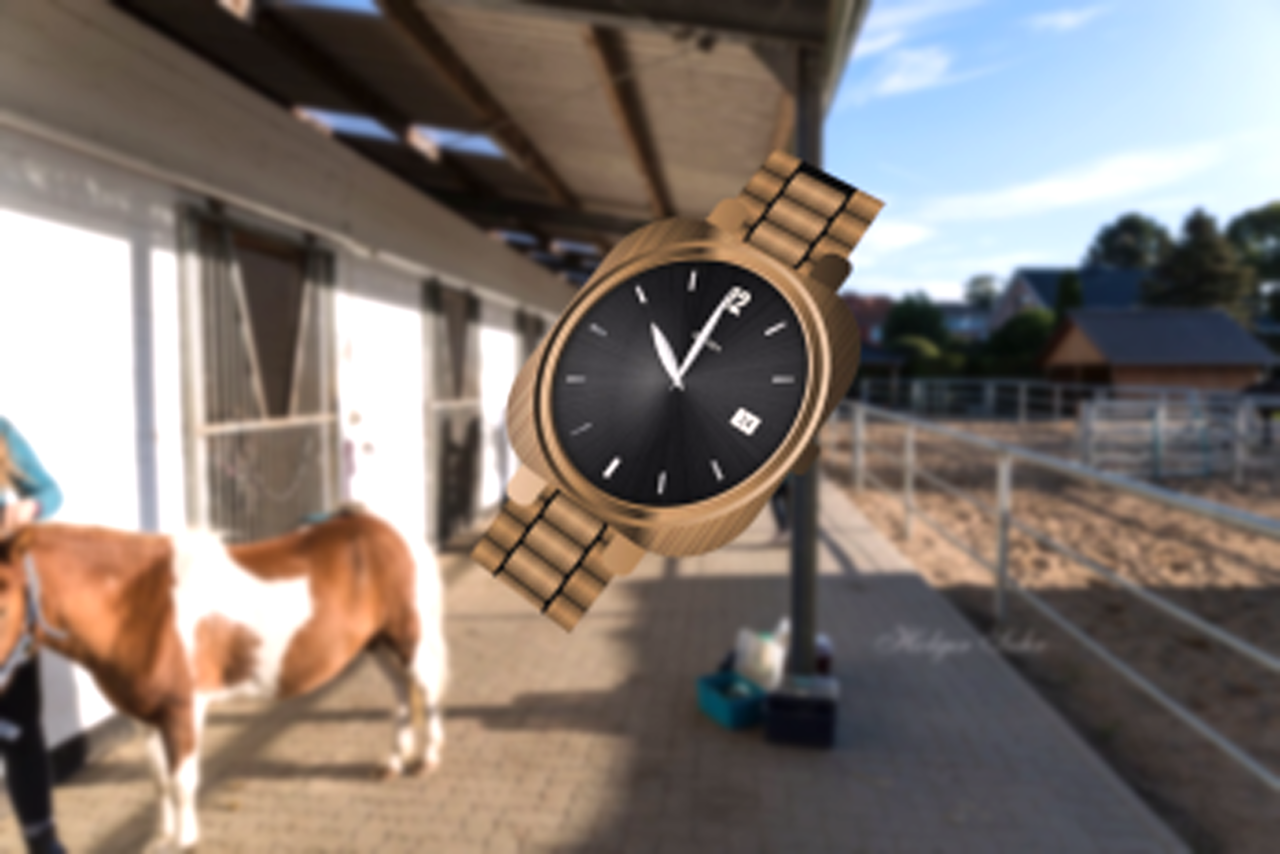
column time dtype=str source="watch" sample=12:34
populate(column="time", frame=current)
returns 9:59
